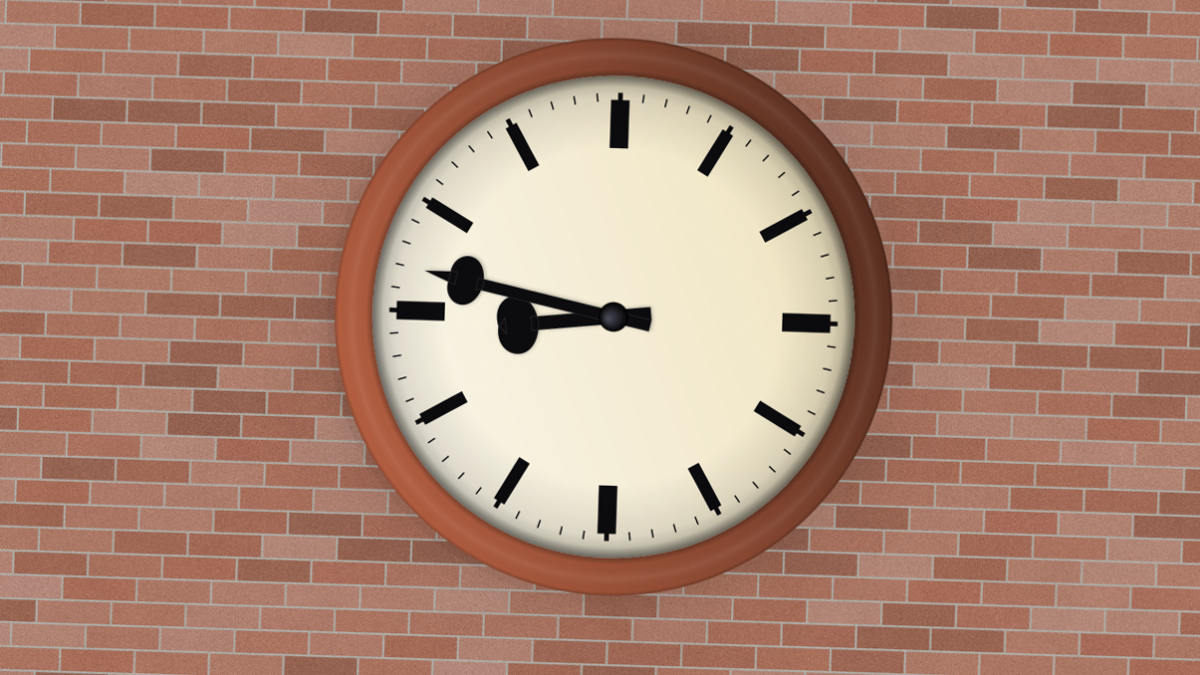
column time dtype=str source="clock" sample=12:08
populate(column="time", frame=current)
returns 8:47
